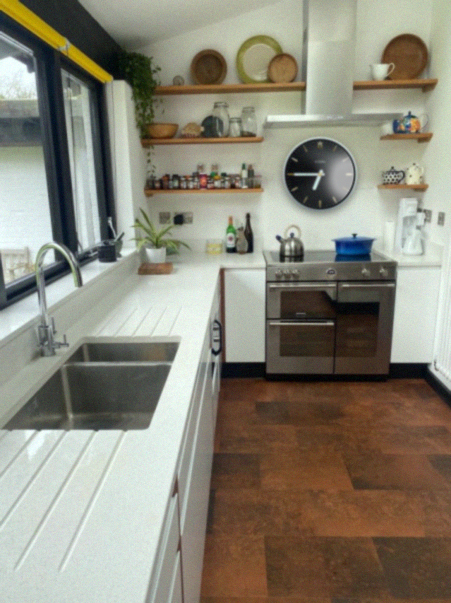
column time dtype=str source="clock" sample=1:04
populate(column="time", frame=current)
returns 6:45
